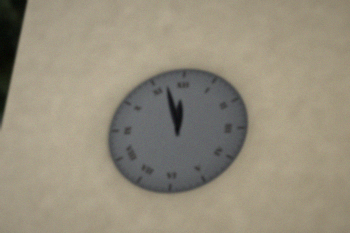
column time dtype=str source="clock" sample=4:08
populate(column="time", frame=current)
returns 11:57
